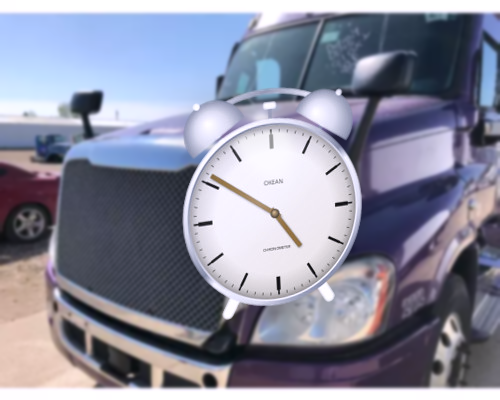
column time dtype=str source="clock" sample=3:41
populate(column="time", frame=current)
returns 4:51
